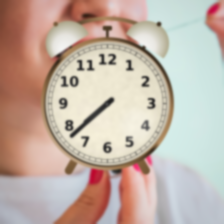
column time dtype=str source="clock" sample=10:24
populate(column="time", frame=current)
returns 7:38
